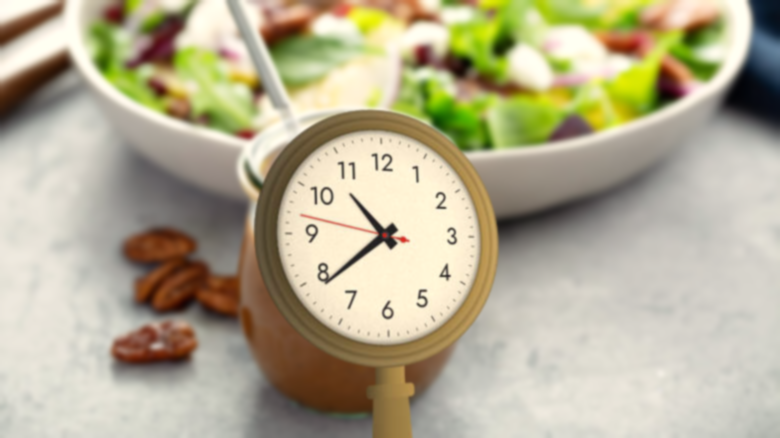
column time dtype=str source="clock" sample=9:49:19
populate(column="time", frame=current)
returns 10:38:47
